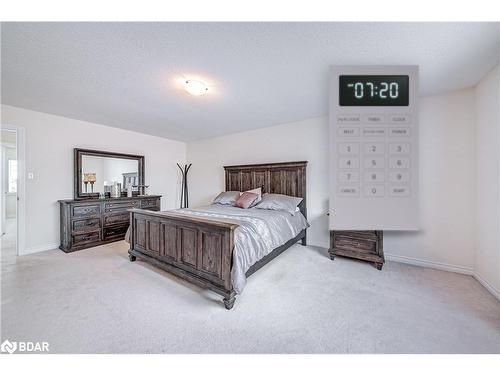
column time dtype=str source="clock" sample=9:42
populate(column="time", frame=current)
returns 7:20
